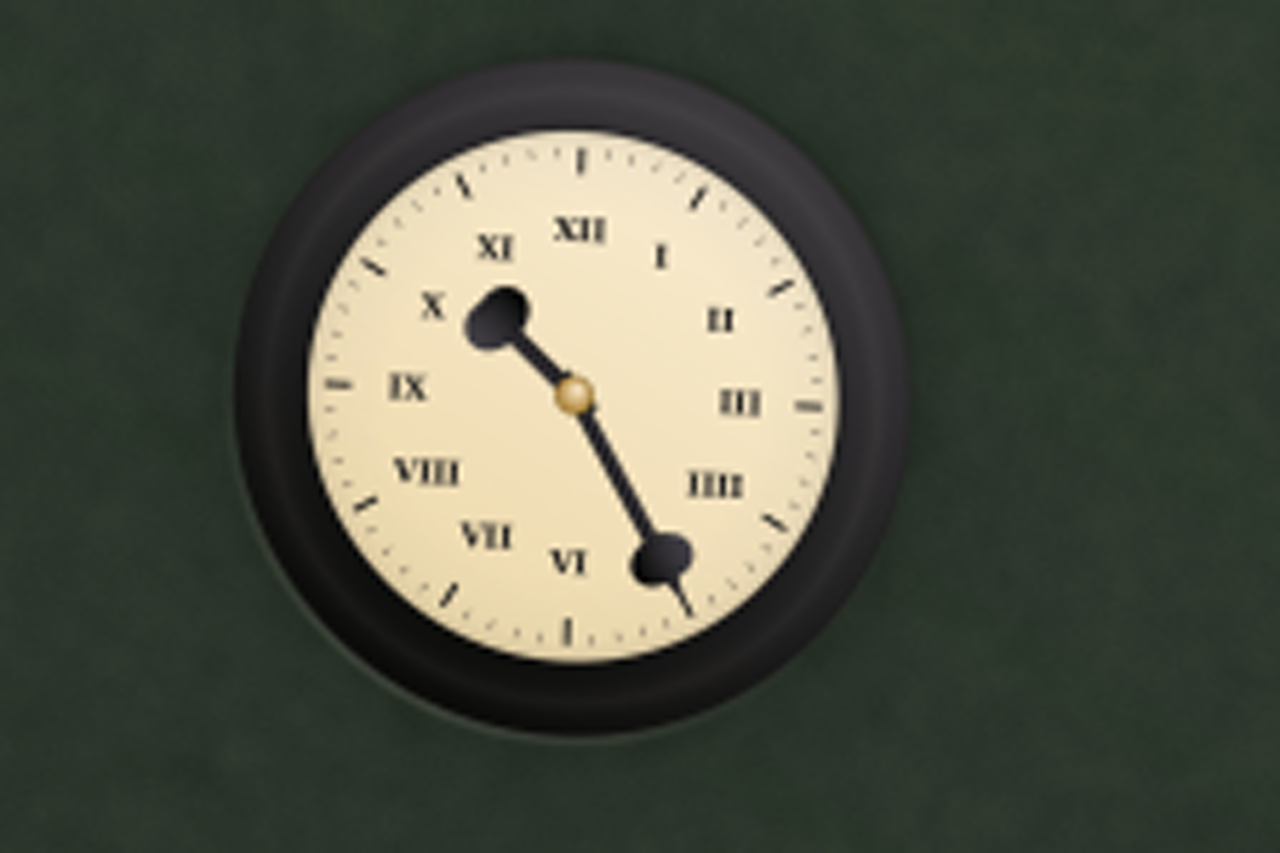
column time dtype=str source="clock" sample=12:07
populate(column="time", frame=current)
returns 10:25
